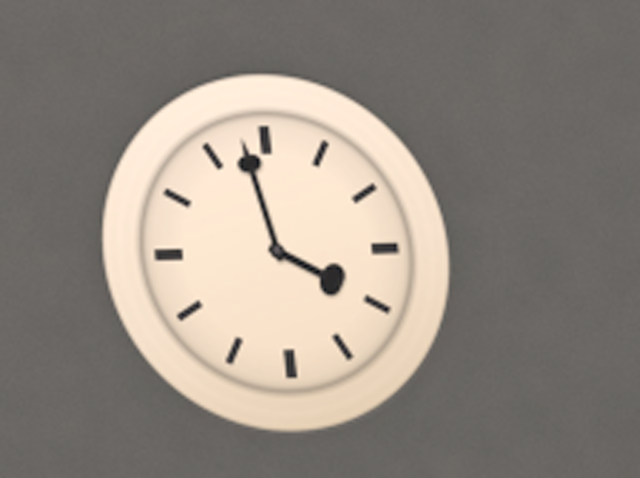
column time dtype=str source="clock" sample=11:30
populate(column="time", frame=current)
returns 3:58
